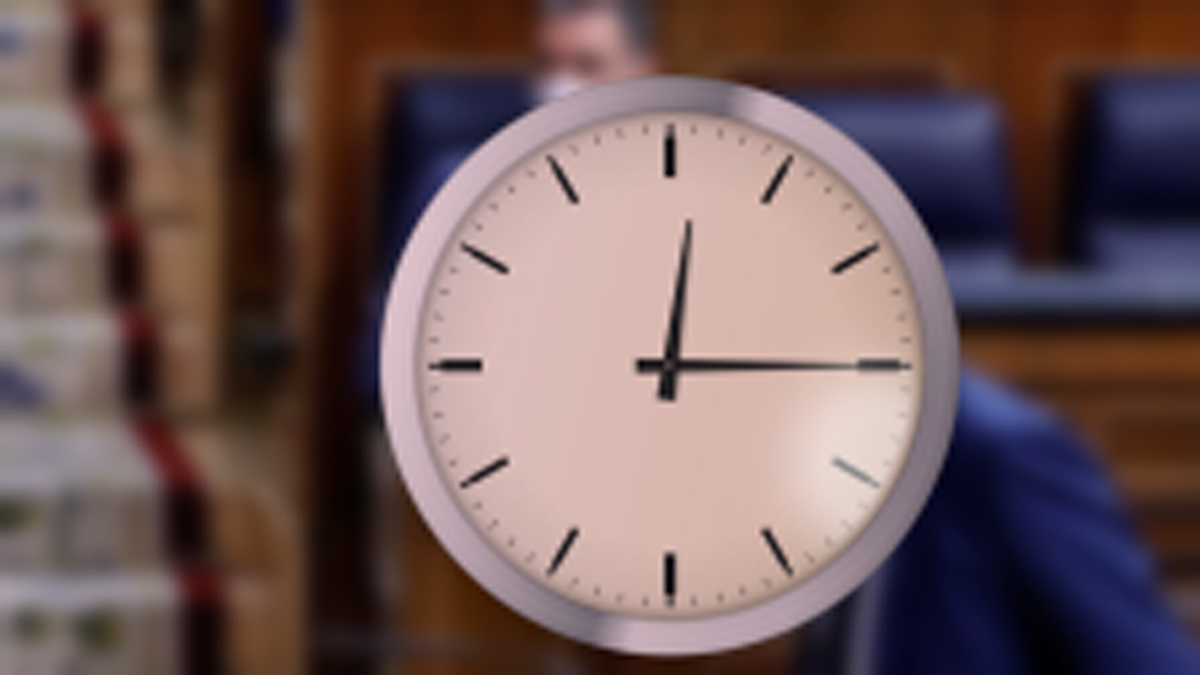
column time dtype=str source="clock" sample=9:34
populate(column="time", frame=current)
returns 12:15
